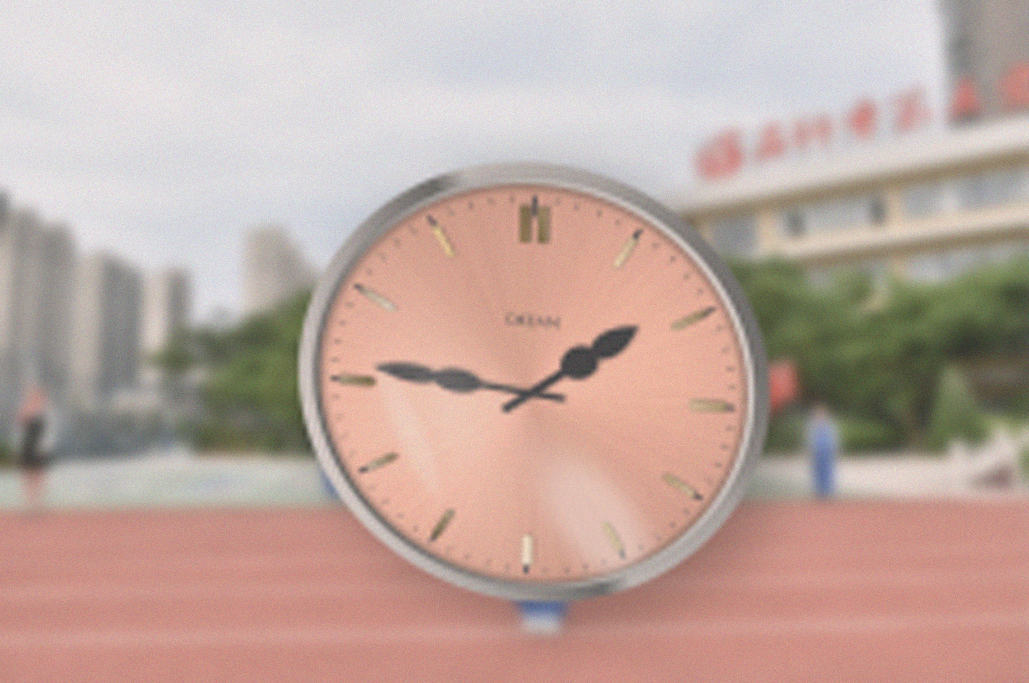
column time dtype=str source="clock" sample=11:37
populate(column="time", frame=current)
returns 1:46
